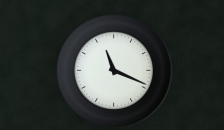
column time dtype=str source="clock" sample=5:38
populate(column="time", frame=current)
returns 11:19
